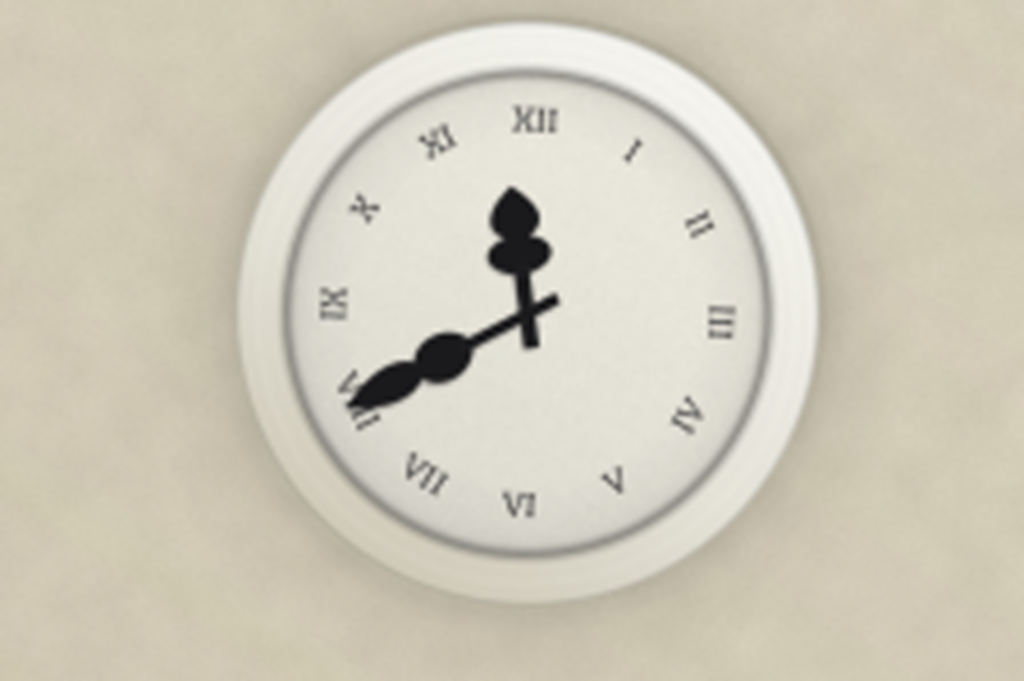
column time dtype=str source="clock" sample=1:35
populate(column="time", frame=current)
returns 11:40
